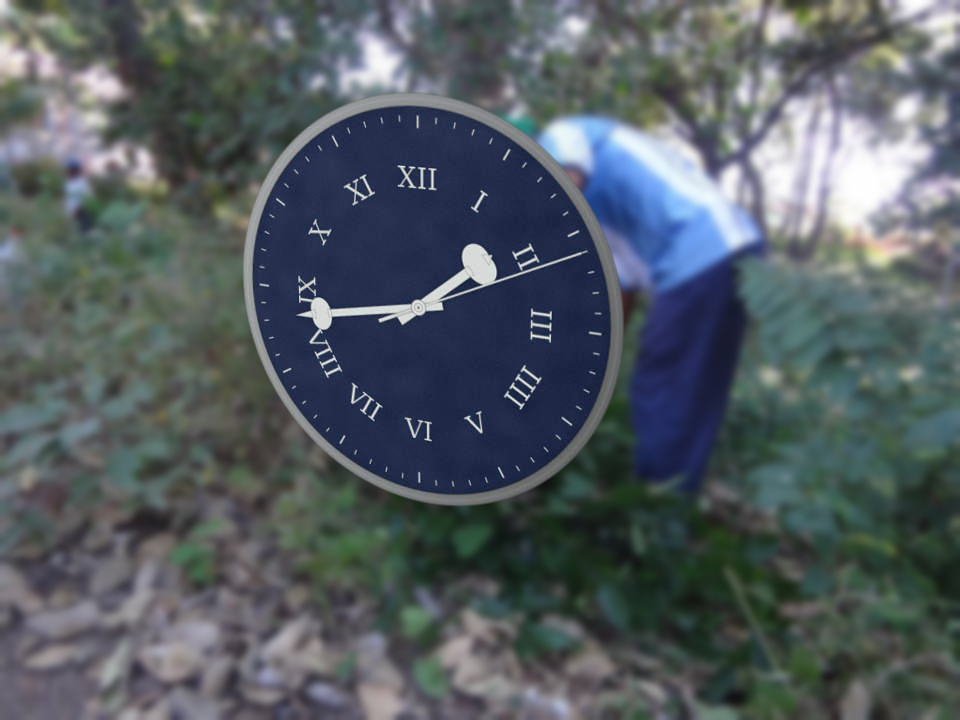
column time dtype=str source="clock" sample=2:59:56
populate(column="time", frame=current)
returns 1:43:11
